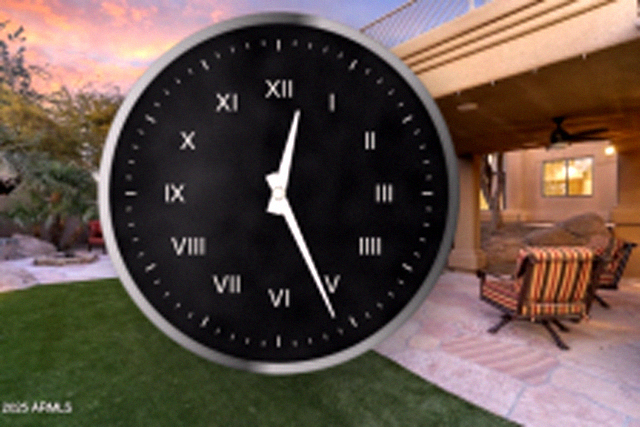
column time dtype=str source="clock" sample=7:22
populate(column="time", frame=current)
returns 12:26
